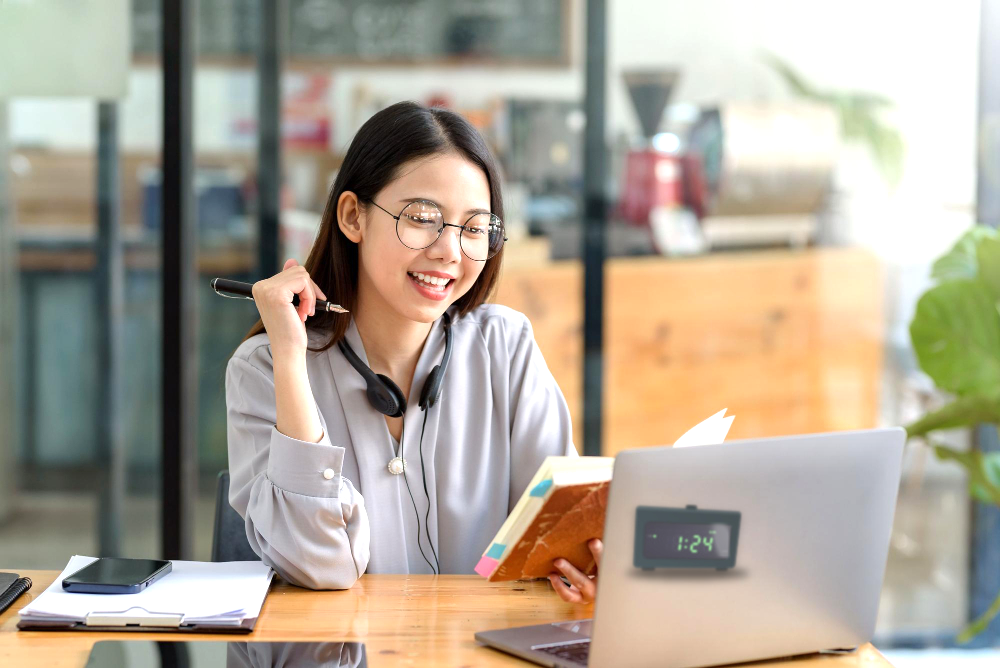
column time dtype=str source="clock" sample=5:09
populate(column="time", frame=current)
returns 1:24
